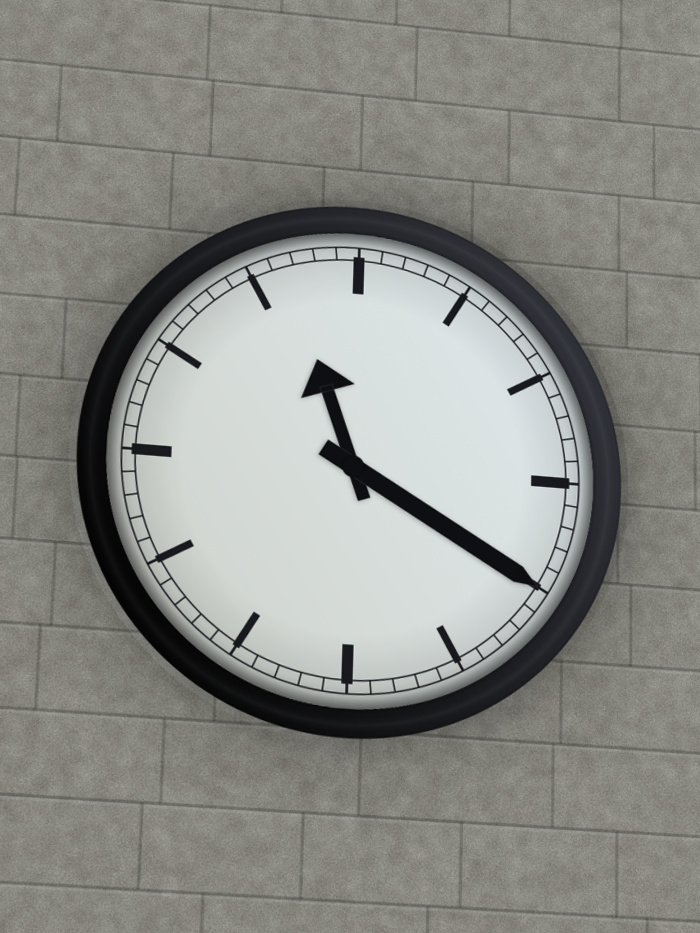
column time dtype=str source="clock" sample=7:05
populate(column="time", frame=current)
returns 11:20
